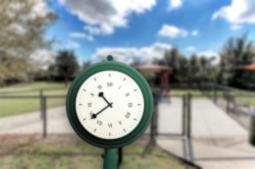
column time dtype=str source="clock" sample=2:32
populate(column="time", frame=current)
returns 10:39
